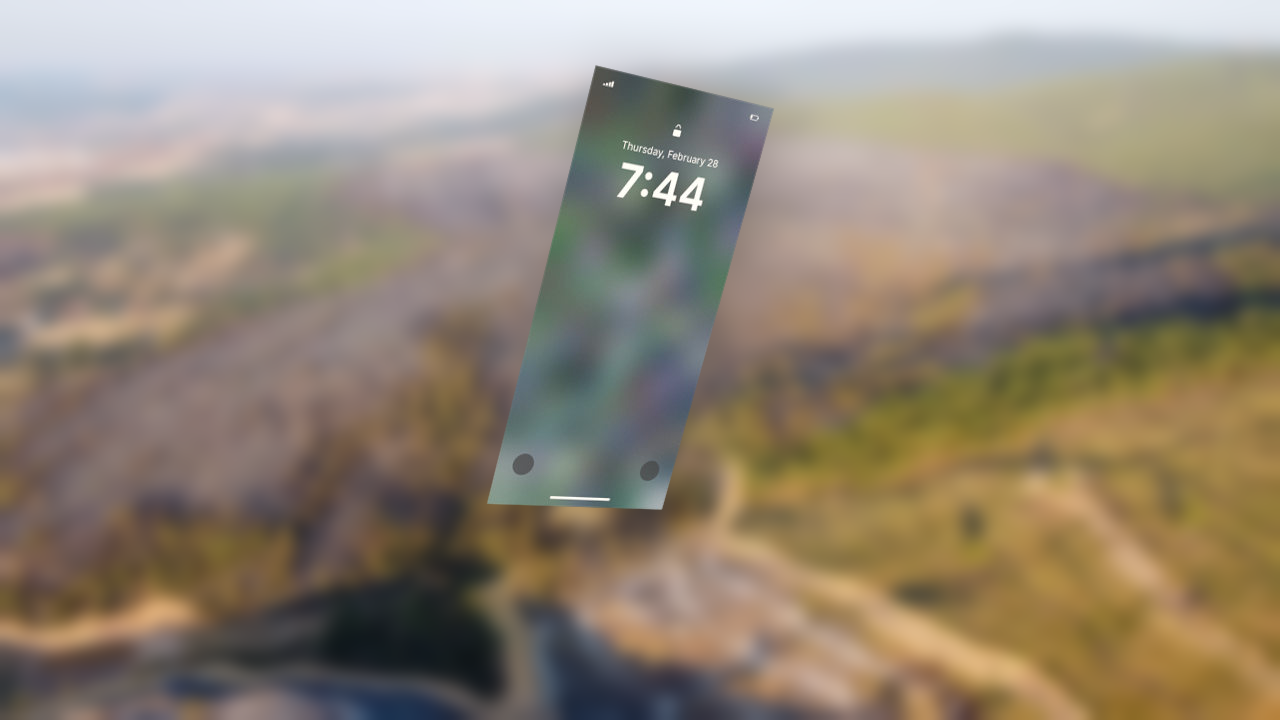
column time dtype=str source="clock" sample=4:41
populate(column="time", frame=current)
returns 7:44
